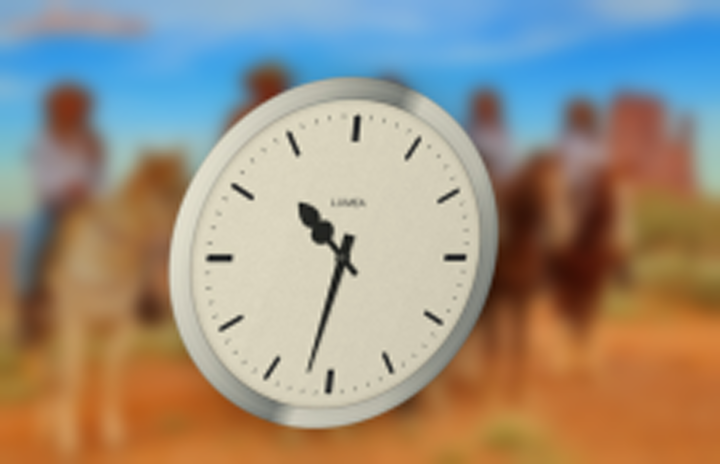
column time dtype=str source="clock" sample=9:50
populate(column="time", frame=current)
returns 10:32
